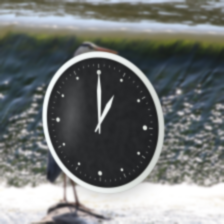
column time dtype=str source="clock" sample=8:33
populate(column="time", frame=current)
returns 1:00
